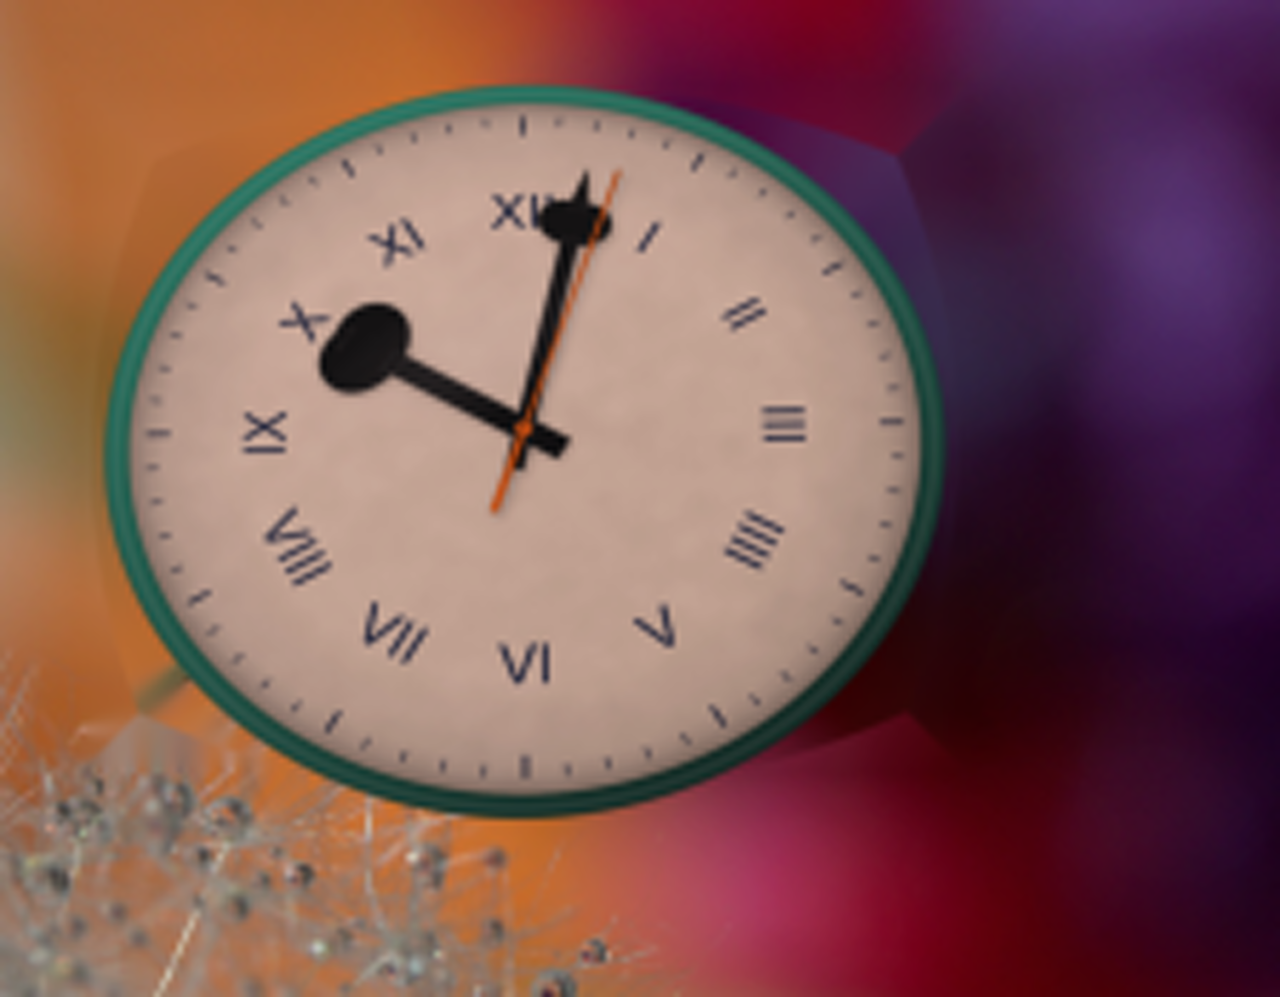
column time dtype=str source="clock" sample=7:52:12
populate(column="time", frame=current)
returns 10:02:03
